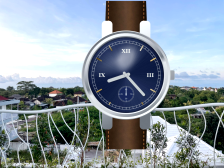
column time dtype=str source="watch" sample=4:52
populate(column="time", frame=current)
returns 8:23
